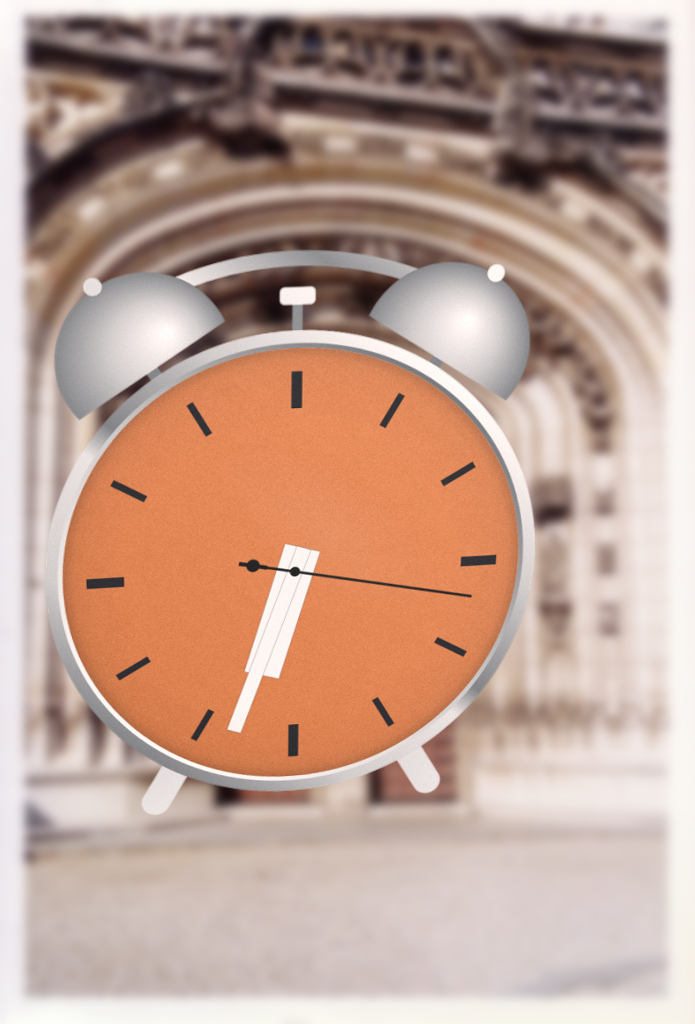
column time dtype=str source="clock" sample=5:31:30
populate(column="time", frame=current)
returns 6:33:17
